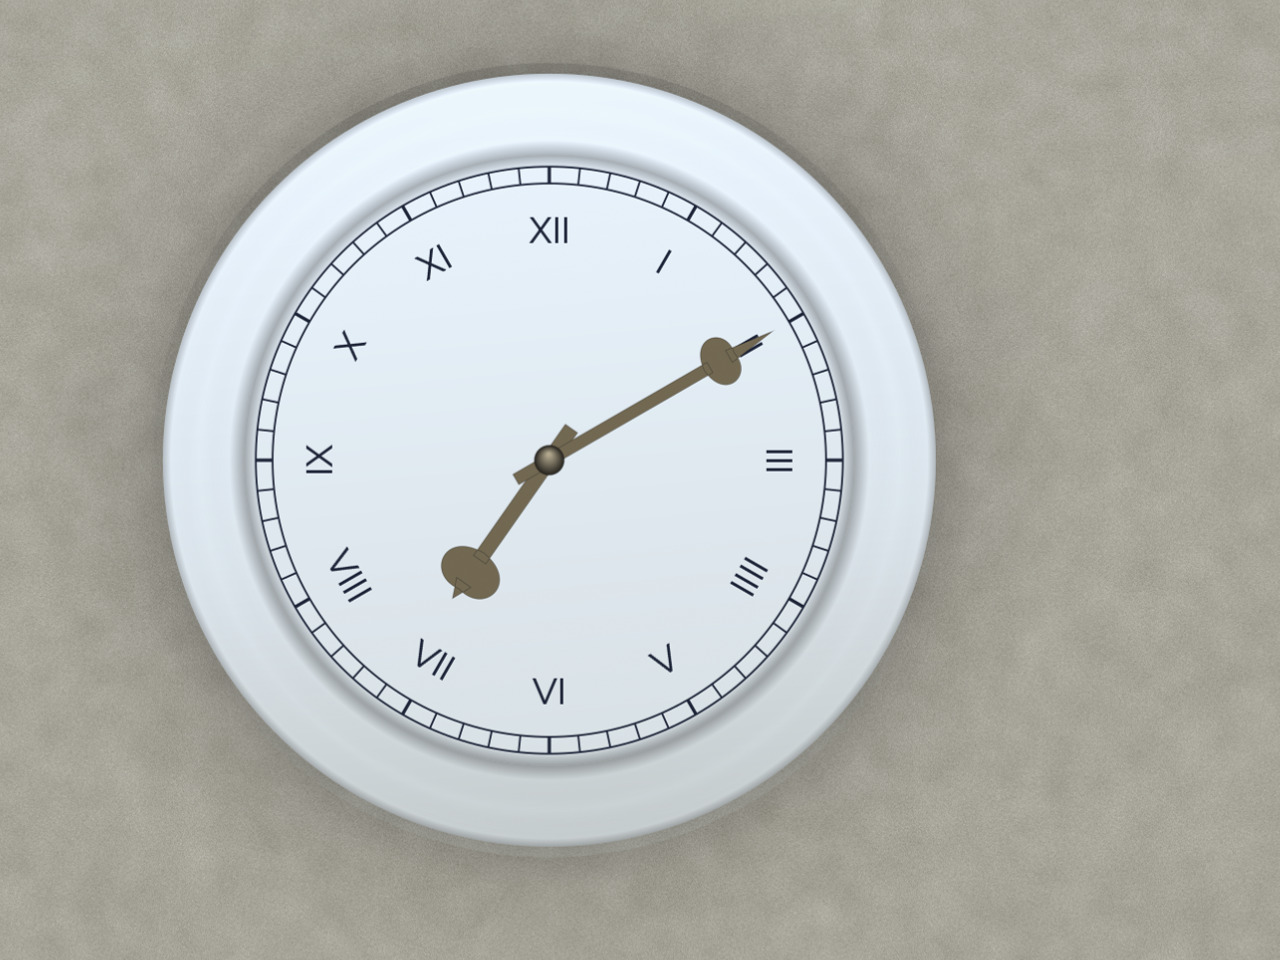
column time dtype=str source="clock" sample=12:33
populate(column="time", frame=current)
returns 7:10
